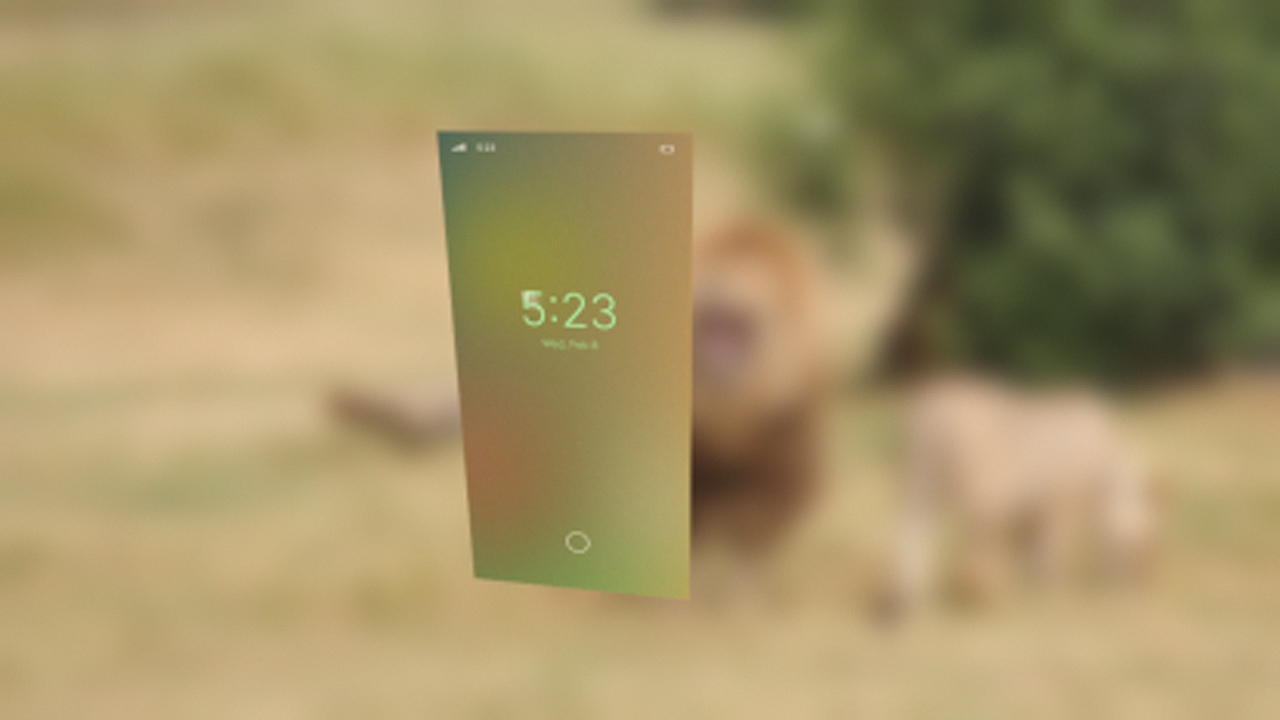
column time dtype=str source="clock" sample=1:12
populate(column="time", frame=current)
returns 5:23
